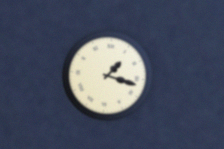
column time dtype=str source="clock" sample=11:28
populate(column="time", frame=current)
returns 1:17
